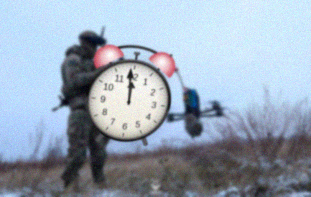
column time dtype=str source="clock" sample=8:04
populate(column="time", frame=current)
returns 11:59
